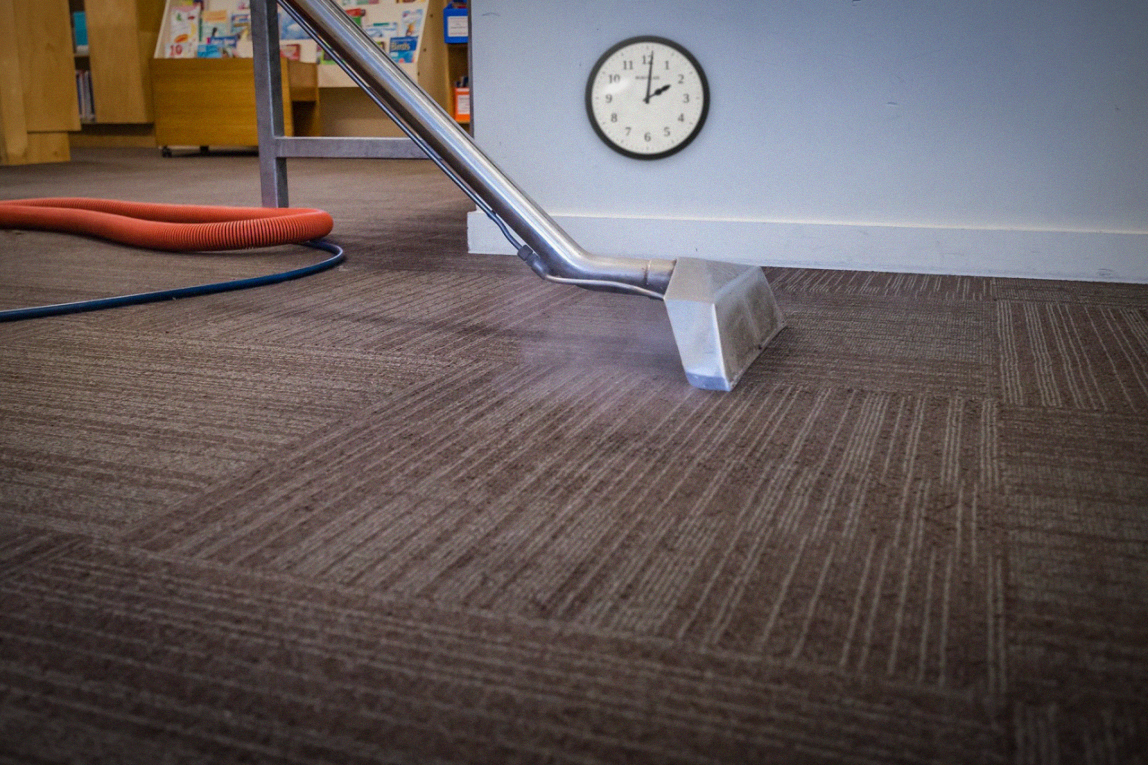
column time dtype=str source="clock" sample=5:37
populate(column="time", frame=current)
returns 2:01
